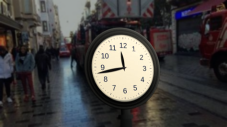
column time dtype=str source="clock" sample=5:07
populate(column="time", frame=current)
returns 11:43
